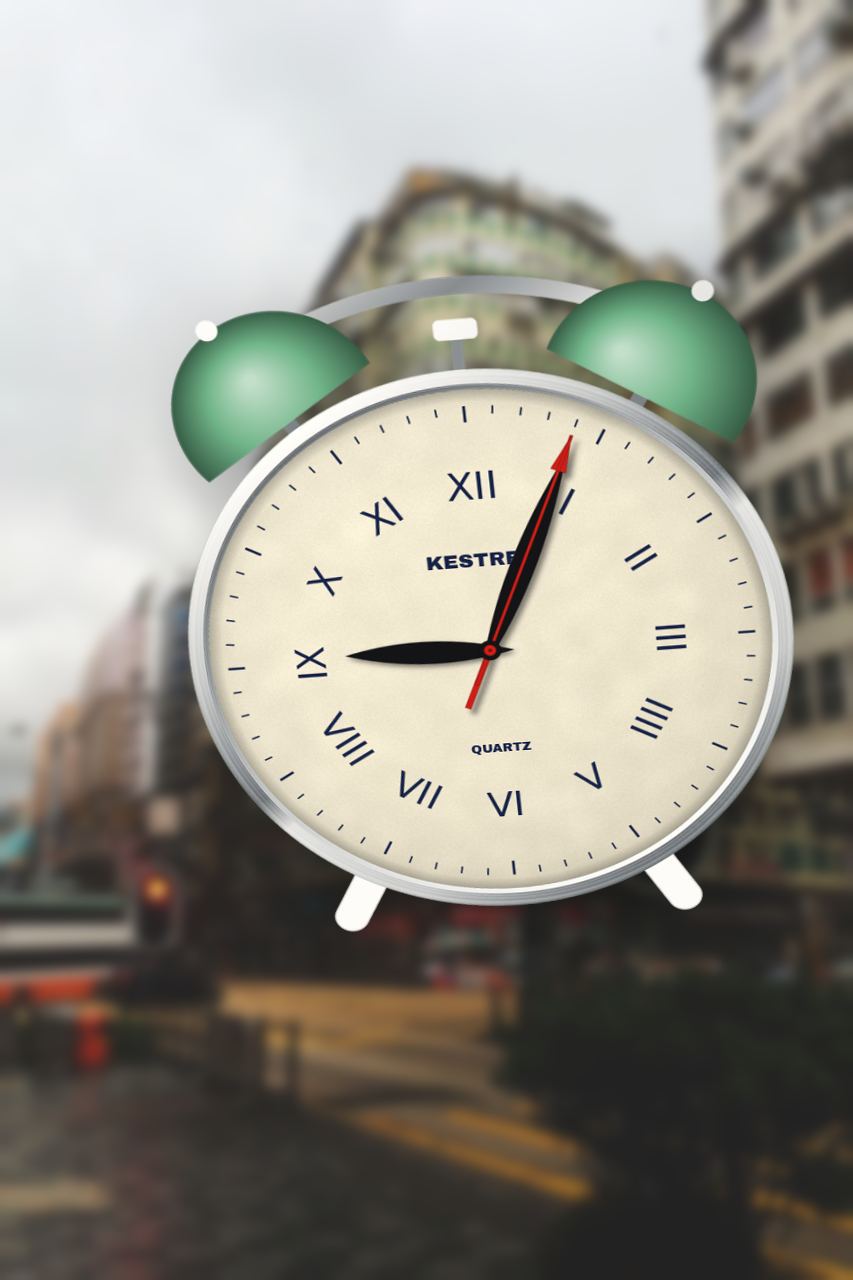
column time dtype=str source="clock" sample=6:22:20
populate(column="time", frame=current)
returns 9:04:04
